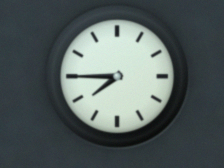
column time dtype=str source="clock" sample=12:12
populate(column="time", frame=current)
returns 7:45
